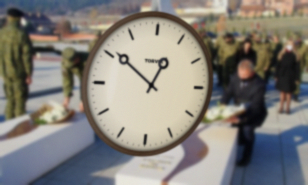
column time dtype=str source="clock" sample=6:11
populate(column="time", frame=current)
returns 12:51
